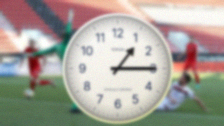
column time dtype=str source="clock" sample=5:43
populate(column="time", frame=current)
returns 1:15
